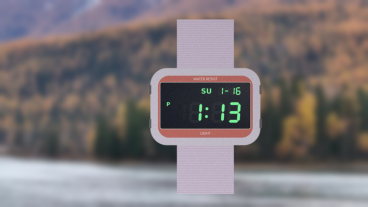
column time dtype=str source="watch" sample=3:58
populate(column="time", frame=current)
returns 1:13
